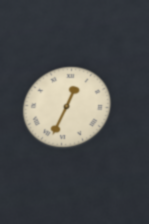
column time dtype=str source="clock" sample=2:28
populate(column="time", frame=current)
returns 12:33
